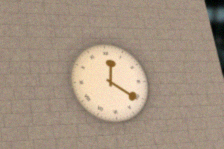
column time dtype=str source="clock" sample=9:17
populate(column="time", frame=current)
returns 12:21
